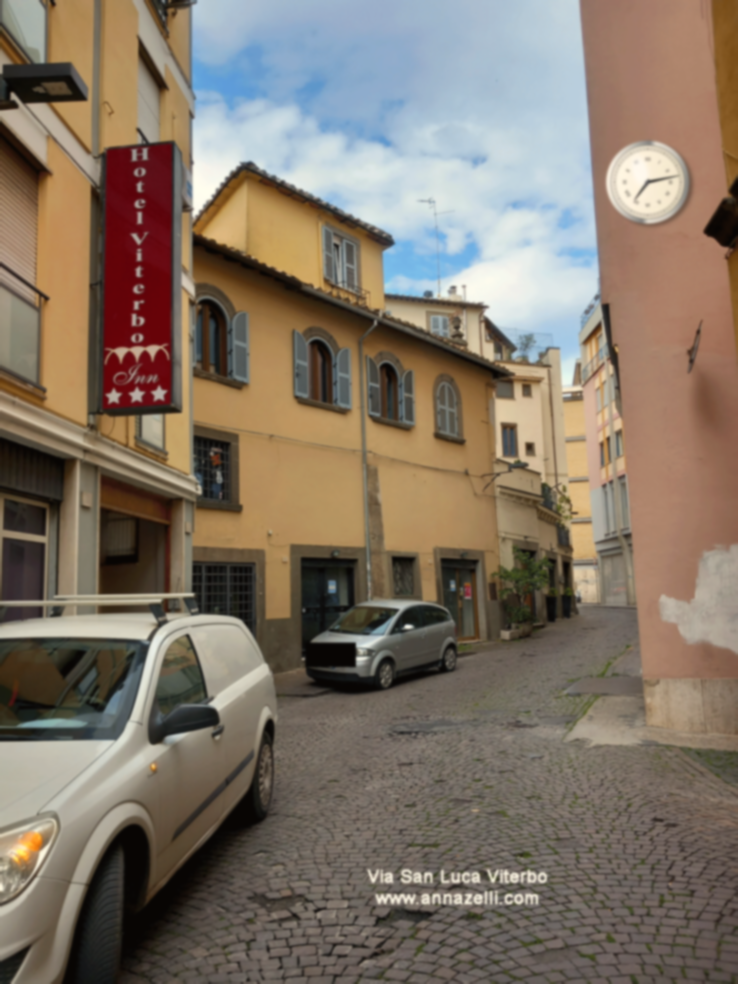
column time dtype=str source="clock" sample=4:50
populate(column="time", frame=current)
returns 7:13
